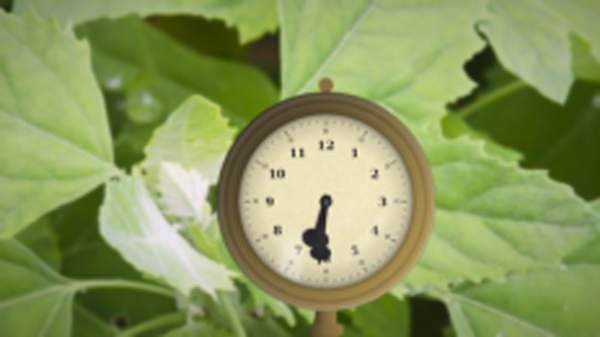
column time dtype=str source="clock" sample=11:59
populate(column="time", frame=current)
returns 6:31
